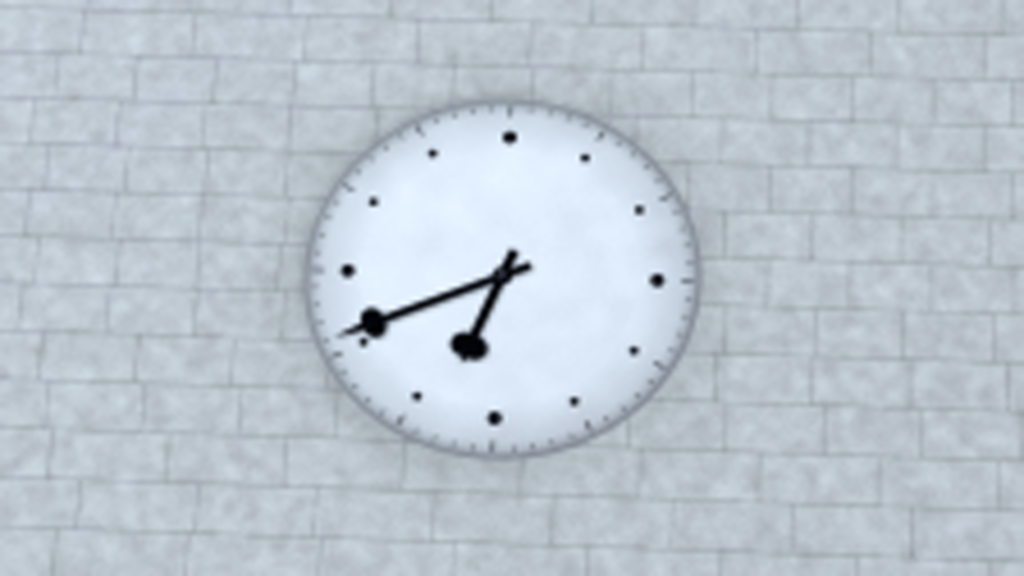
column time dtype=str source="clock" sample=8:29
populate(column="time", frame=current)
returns 6:41
